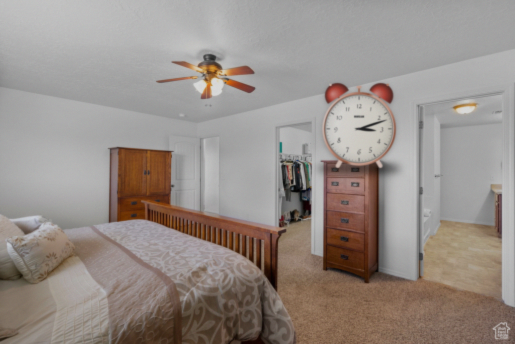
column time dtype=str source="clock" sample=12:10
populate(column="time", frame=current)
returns 3:12
